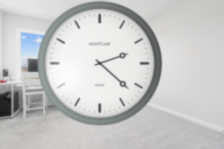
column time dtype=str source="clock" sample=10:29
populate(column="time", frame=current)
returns 2:22
